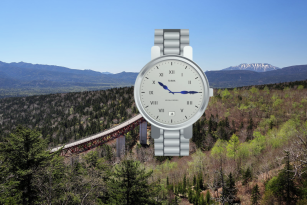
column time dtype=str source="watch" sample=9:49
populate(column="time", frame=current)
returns 10:15
